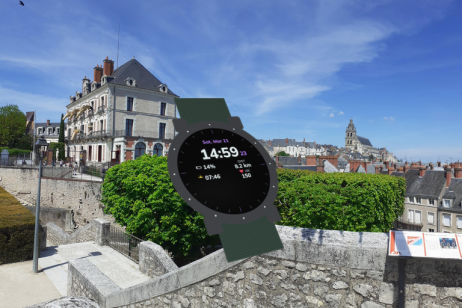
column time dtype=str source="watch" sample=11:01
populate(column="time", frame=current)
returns 14:59
